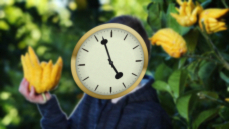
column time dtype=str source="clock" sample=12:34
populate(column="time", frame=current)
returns 4:57
